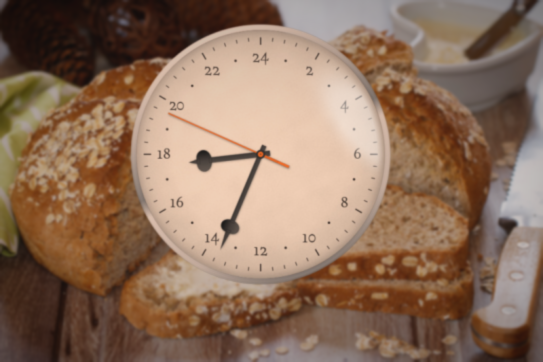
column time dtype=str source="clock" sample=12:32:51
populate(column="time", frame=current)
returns 17:33:49
